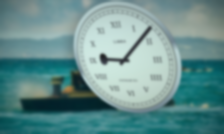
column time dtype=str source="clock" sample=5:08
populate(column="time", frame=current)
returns 9:08
